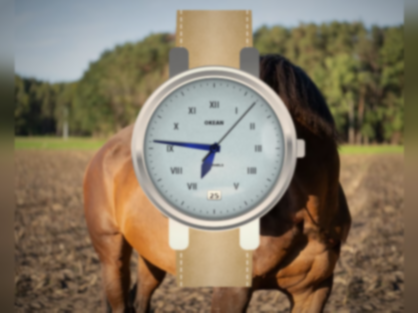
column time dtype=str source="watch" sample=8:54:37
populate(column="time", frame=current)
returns 6:46:07
